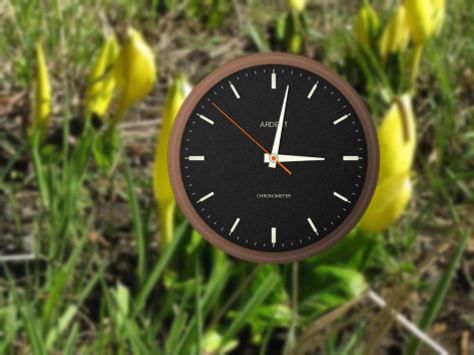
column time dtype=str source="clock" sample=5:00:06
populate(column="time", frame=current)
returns 3:01:52
